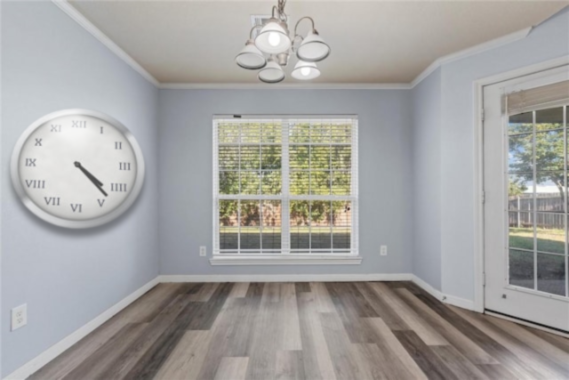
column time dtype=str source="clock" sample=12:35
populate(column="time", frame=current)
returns 4:23
